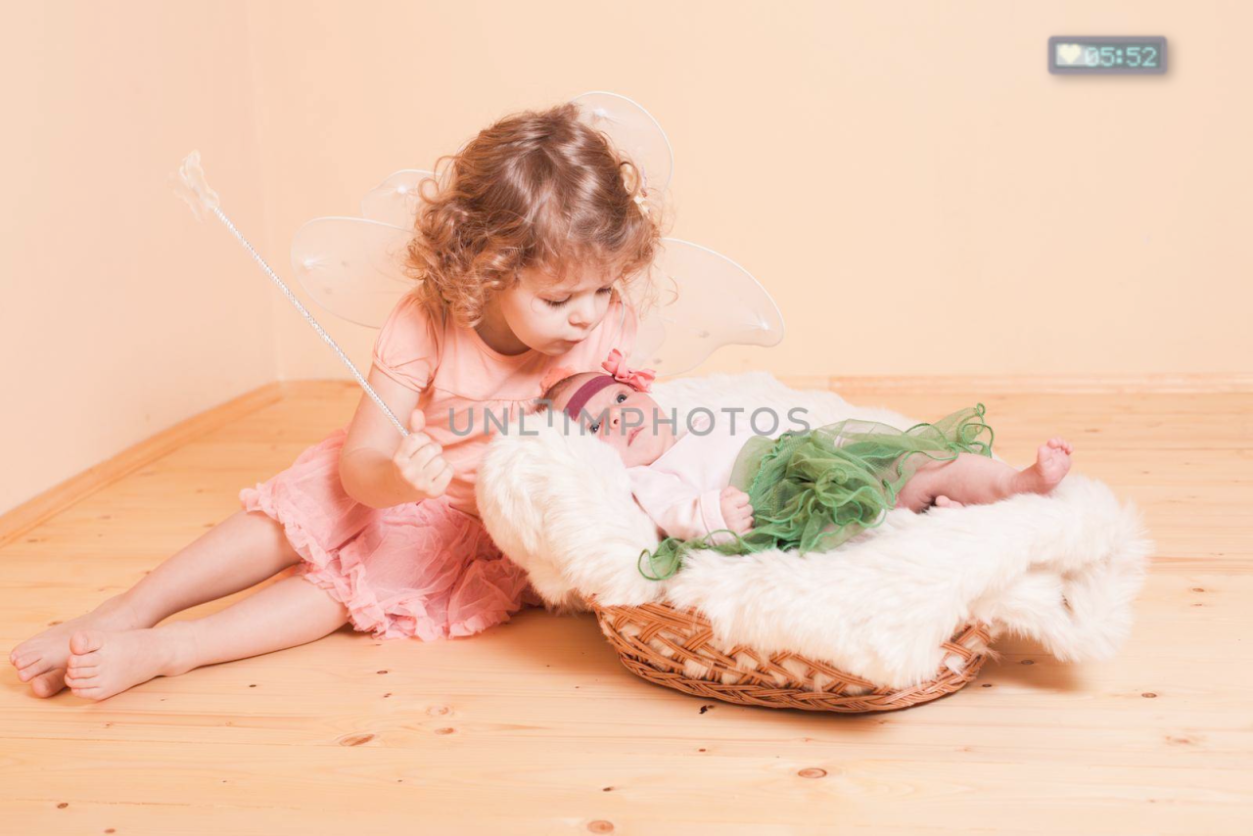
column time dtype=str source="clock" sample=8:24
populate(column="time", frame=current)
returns 5:52
